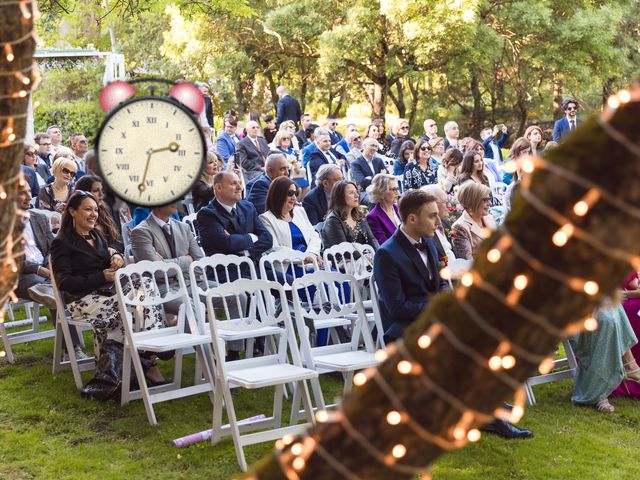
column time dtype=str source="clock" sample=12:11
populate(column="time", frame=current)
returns 2:32
